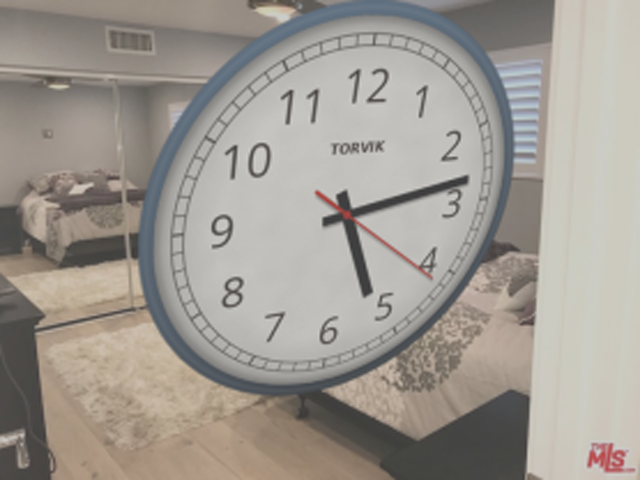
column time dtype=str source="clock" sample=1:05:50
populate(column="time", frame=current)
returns 5:13:21
